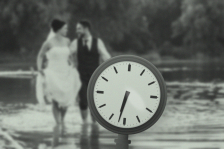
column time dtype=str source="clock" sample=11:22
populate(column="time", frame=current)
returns 6:32
